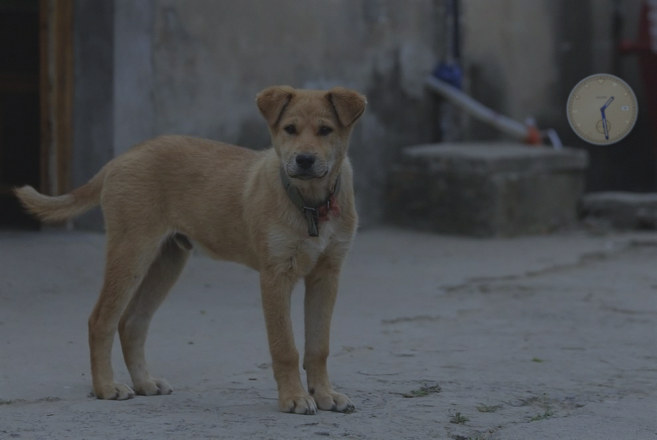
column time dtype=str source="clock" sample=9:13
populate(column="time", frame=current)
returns 1:29
